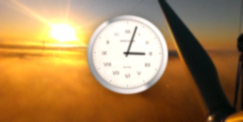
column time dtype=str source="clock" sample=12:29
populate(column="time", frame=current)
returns 3:03
